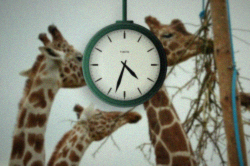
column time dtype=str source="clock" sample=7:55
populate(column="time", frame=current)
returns 4:33
